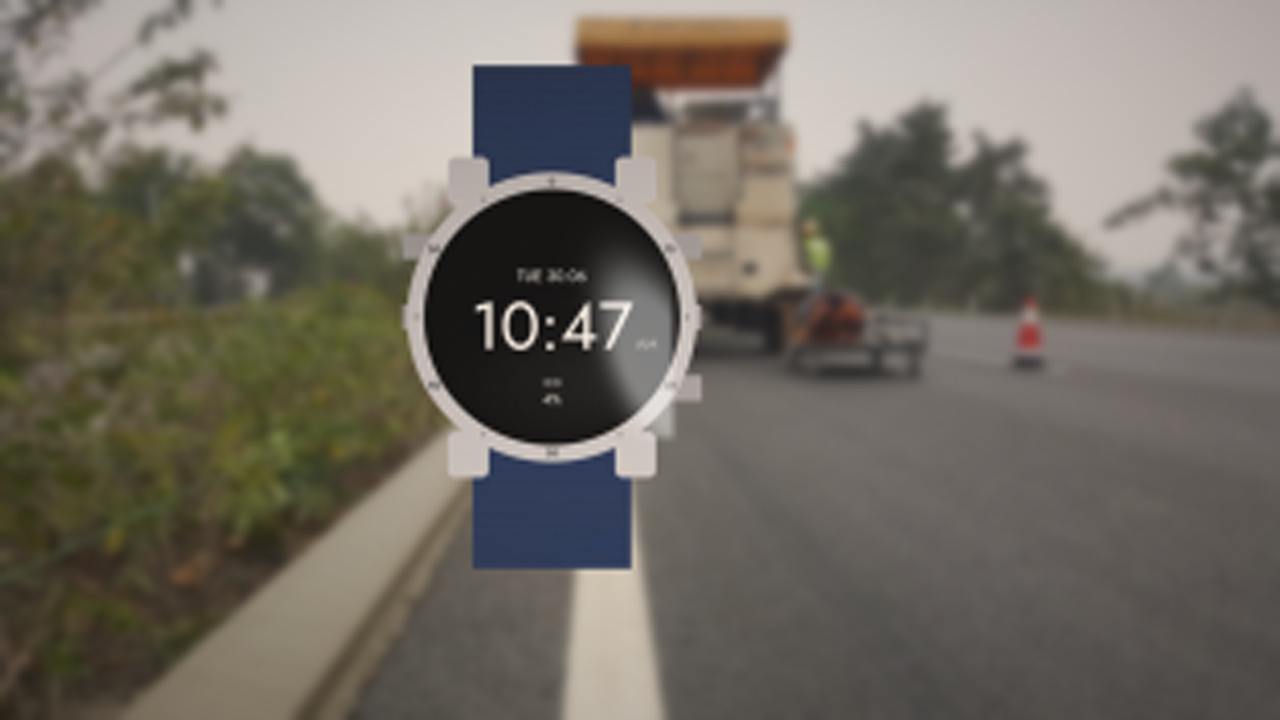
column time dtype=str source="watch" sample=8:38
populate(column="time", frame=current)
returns 10:47
